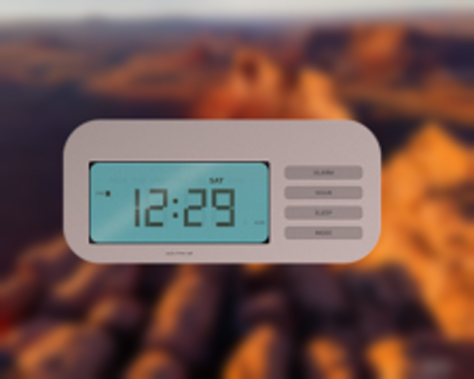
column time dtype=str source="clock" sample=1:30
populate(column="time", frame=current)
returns 12:29
